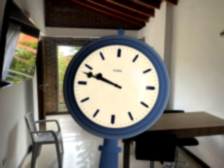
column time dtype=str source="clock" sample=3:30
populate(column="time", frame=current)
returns 9:48
